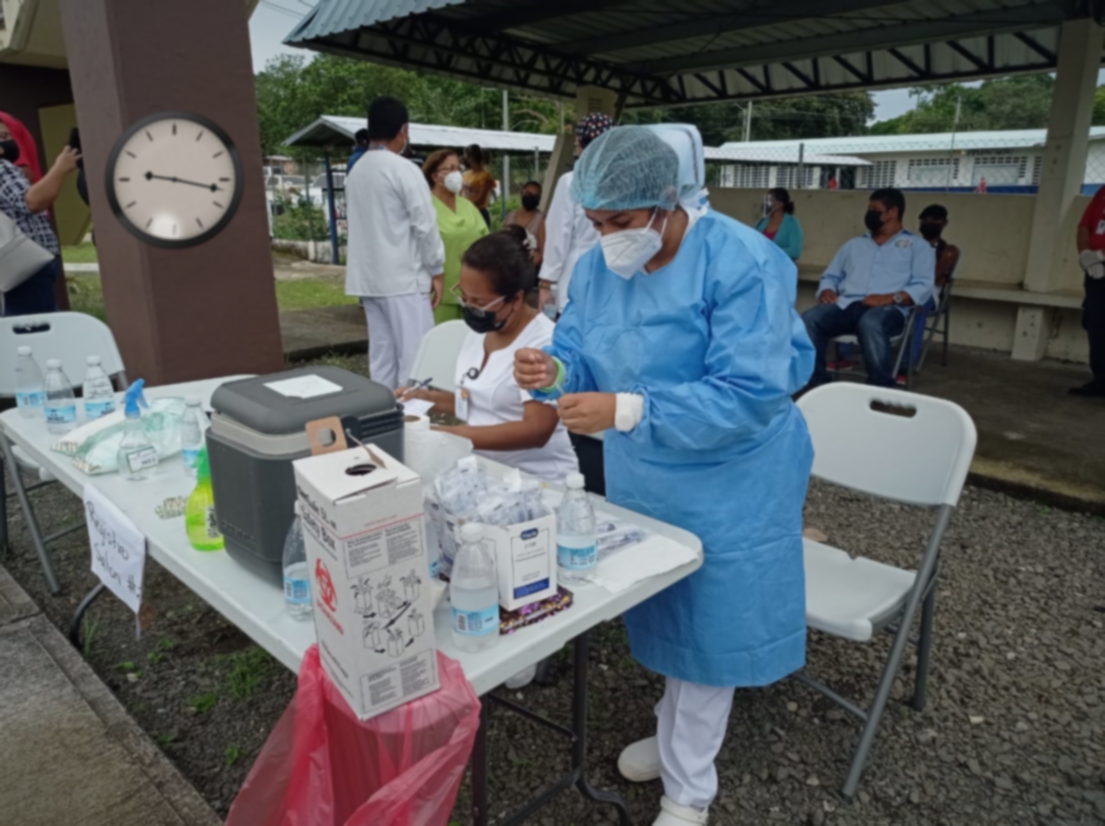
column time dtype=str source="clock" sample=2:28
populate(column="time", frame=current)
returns 9:17
